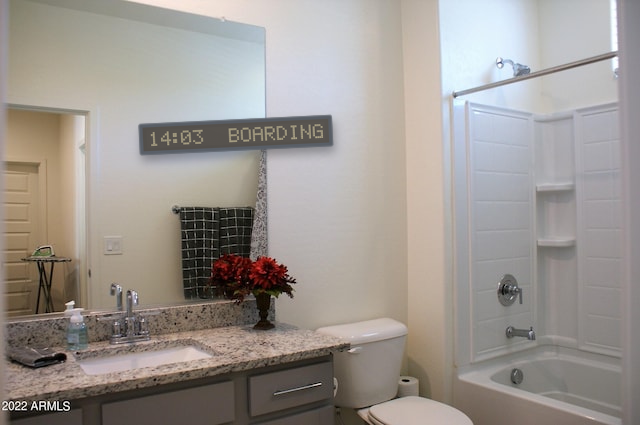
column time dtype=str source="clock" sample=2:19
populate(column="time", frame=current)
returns 14:03
